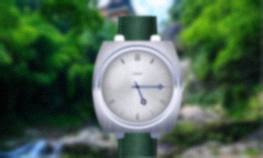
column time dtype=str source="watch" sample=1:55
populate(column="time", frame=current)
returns 5:15
